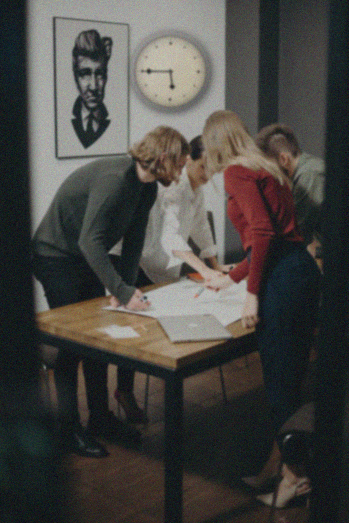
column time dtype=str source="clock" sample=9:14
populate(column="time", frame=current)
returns 5:45
